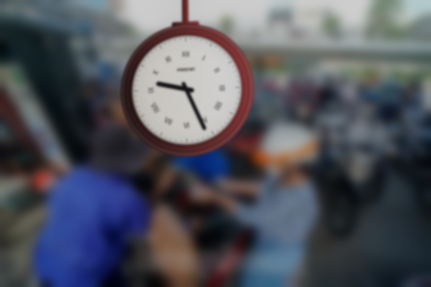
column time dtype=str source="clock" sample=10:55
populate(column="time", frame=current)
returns 9:26
